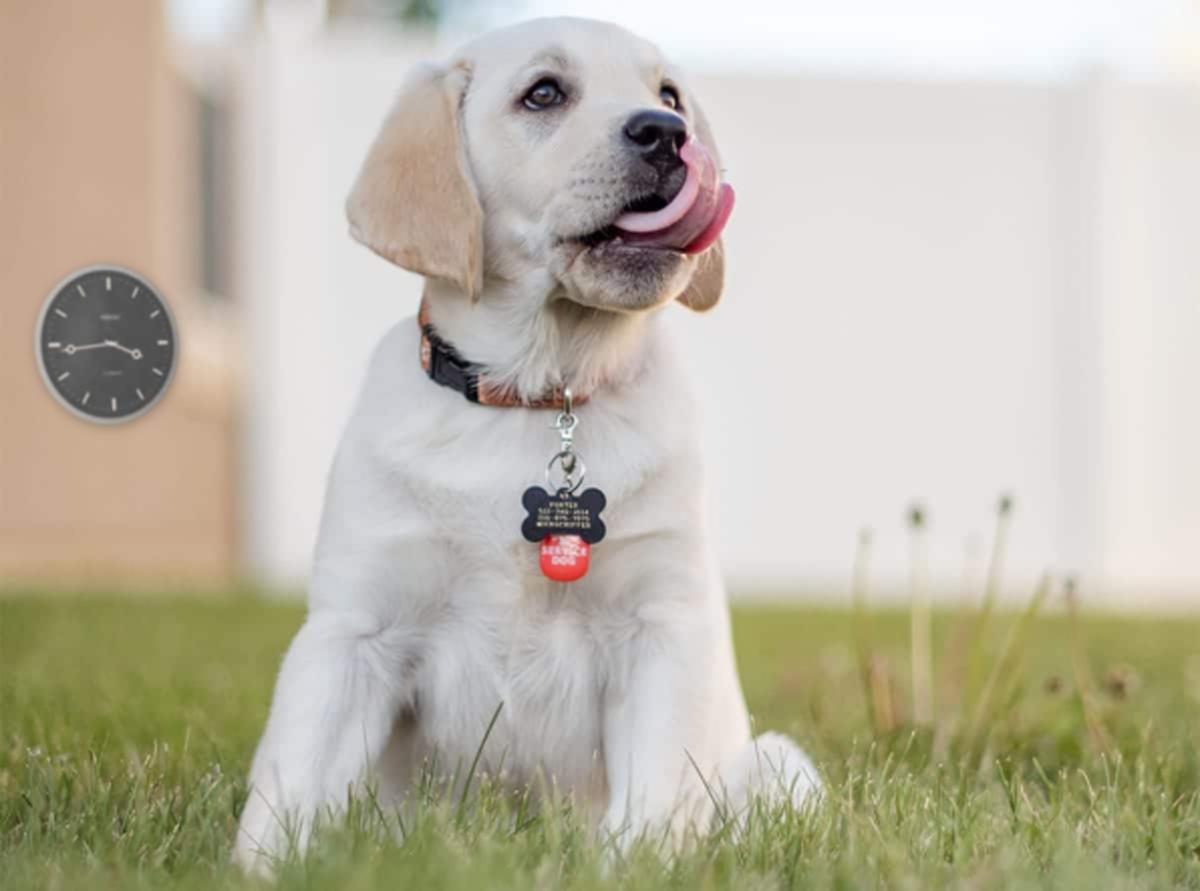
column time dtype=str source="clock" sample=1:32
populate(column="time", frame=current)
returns 3:44
